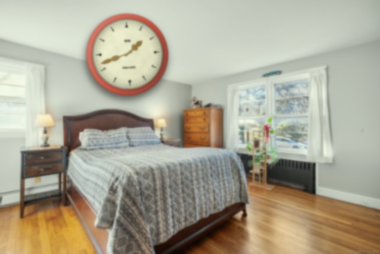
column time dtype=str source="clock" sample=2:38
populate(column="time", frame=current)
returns 1:42
